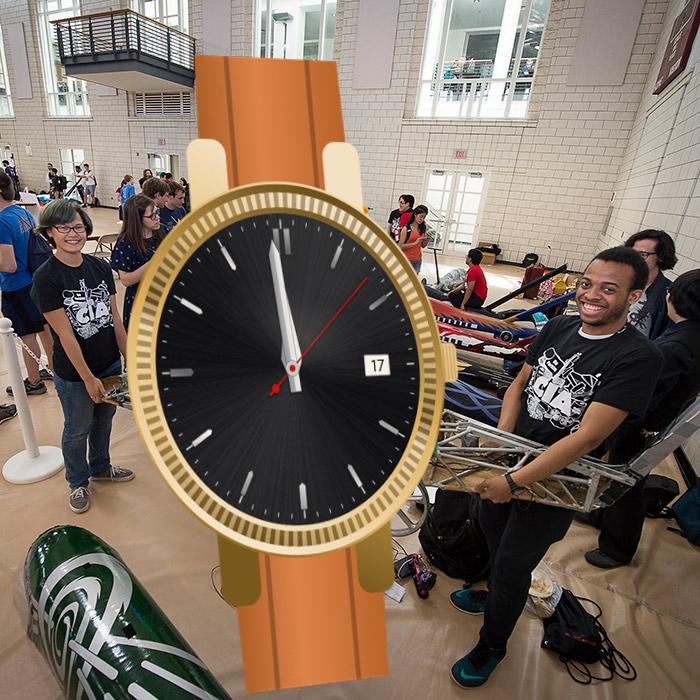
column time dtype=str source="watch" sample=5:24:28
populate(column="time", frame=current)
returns 11:59:08
